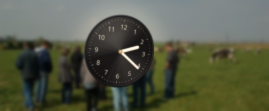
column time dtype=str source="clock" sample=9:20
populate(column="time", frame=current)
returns 2:21
